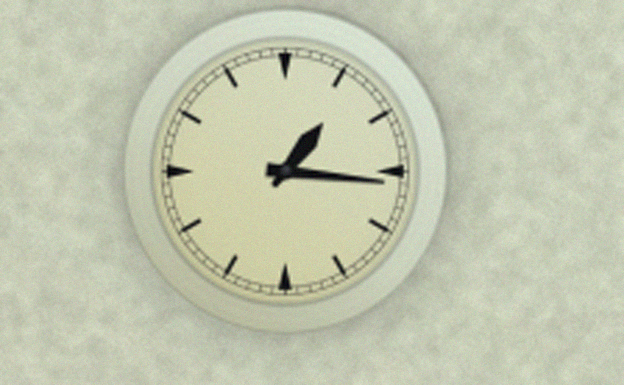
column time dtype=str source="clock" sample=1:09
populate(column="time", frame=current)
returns 1:16
